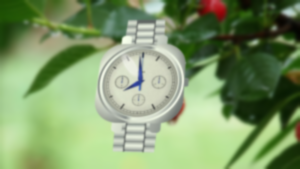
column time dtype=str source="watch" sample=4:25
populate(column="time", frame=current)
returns 7:59
